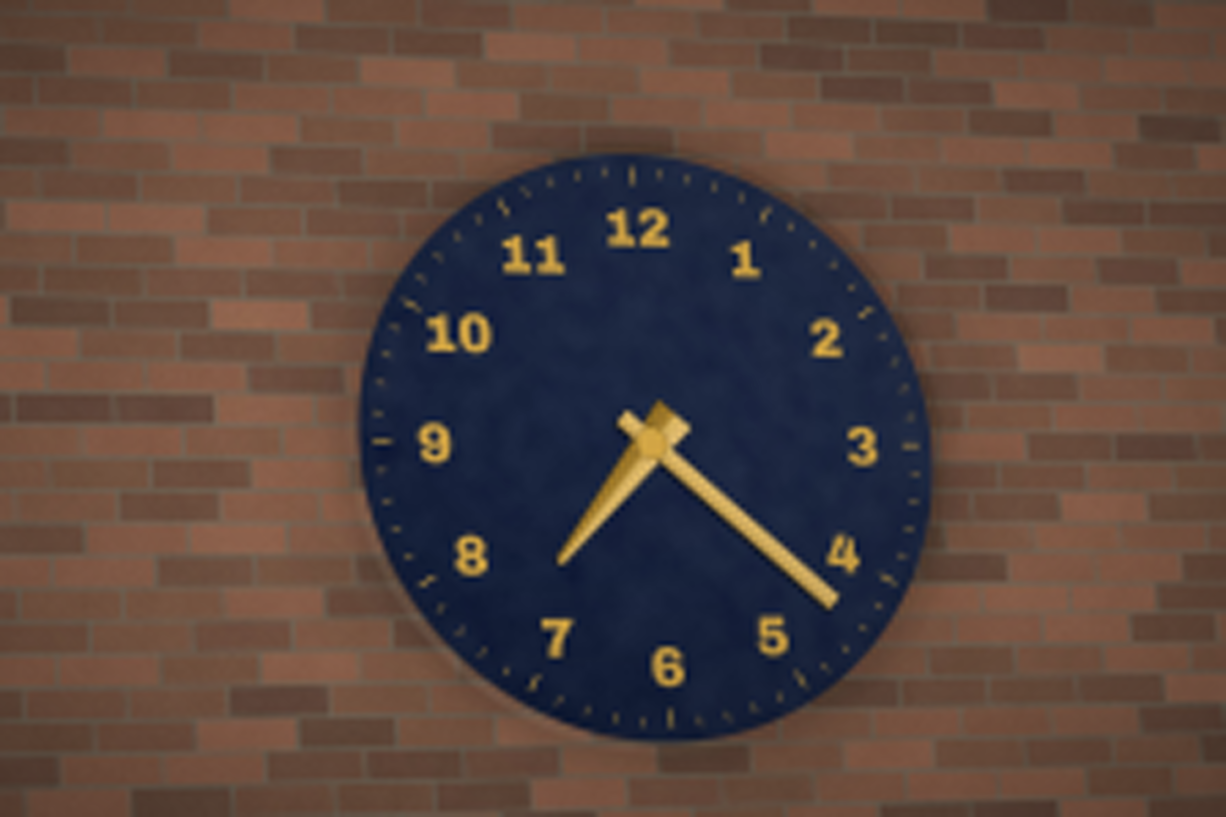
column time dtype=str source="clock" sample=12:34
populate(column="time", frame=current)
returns 7:22
